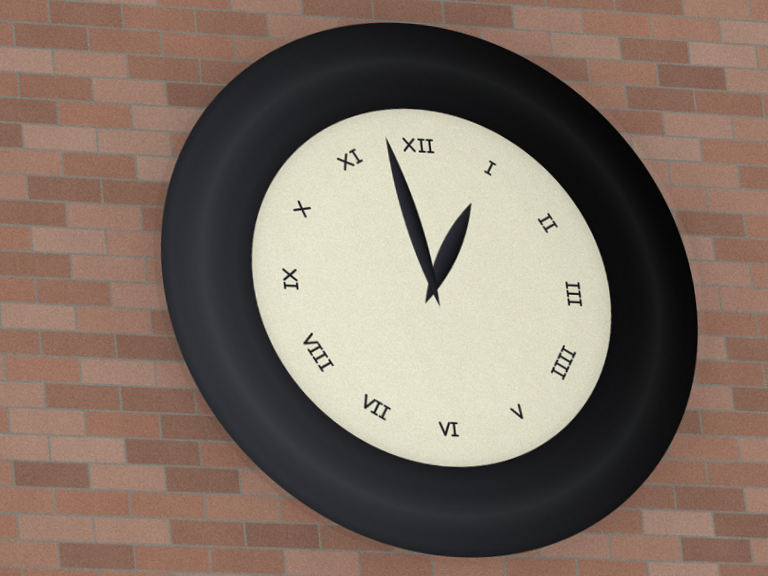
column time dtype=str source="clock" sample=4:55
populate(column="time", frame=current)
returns 12:58
